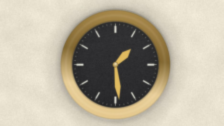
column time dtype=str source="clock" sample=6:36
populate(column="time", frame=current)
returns 1:29
